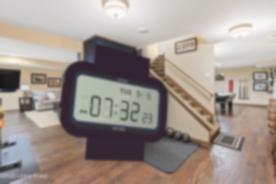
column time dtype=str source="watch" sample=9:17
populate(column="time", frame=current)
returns 7:32
